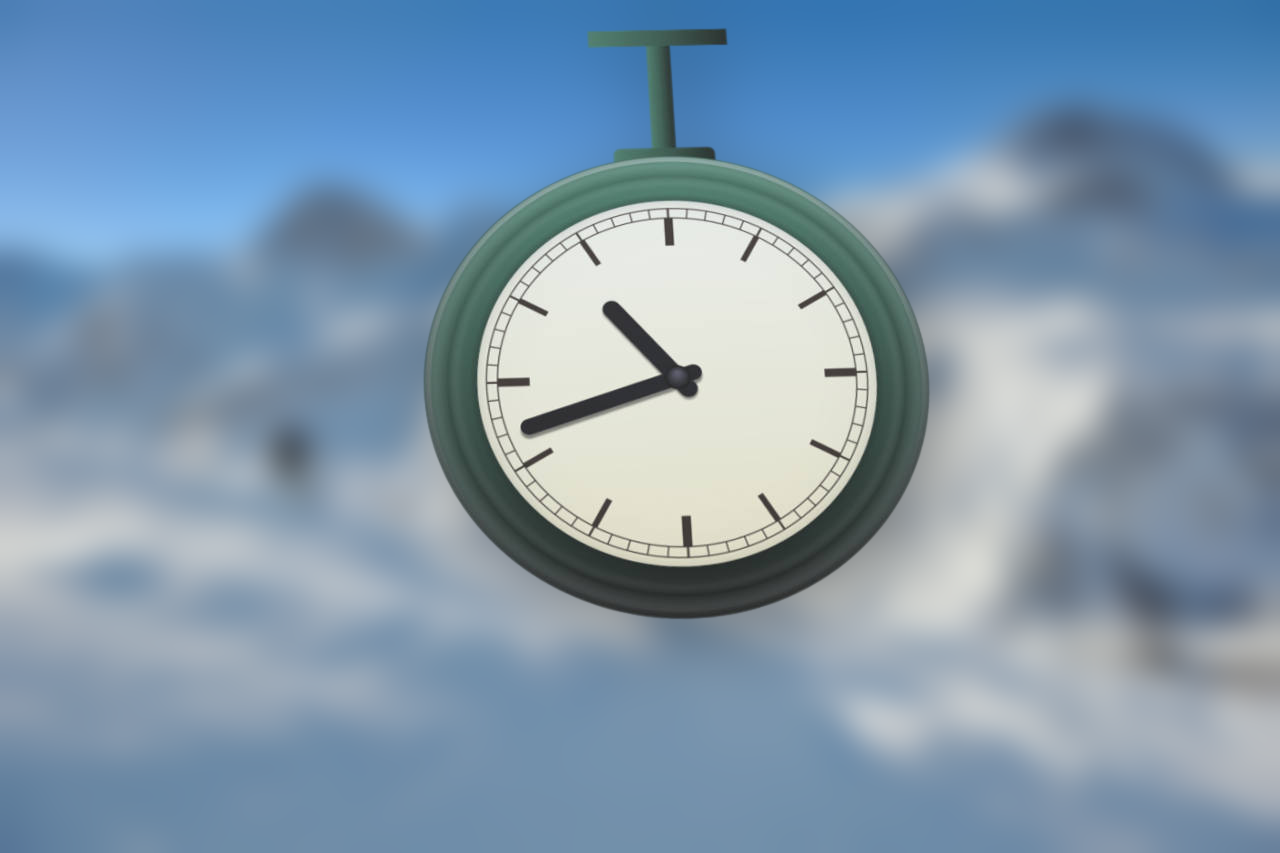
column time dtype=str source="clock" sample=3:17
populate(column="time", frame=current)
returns 10:42
